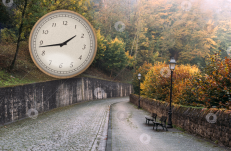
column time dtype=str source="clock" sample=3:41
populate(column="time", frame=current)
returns 1:43
